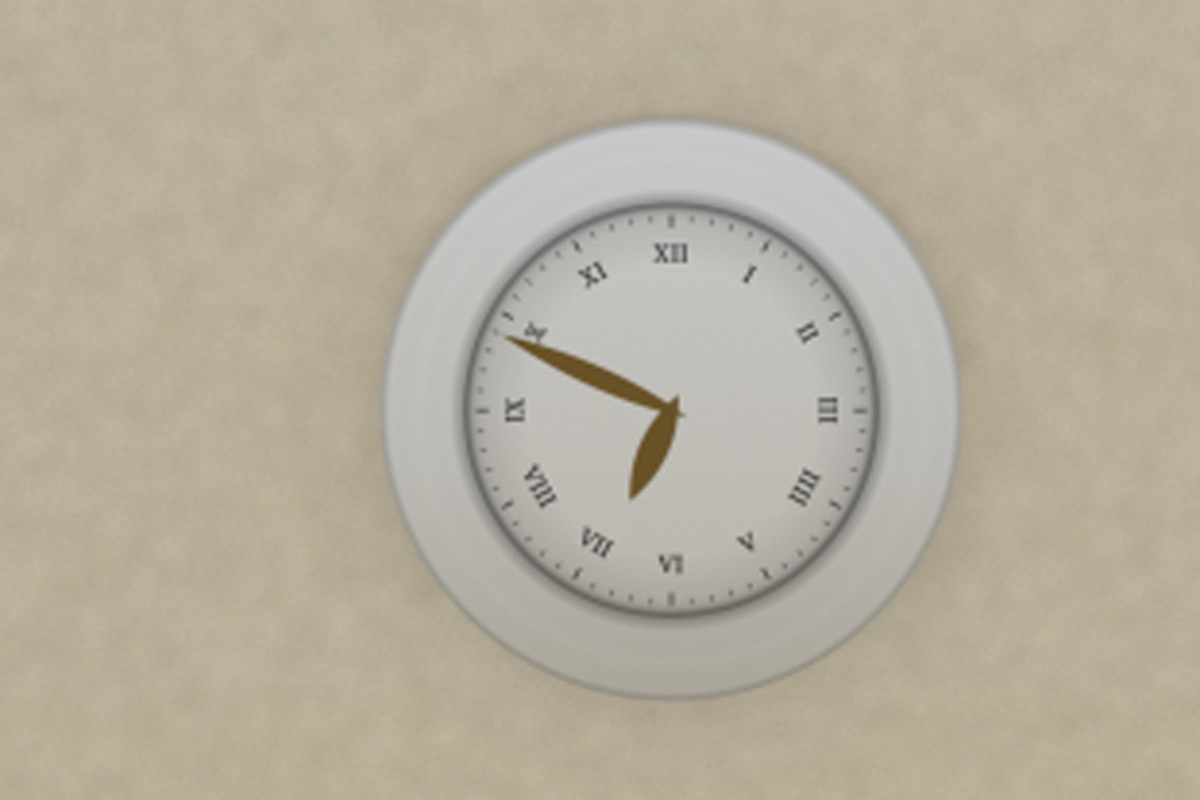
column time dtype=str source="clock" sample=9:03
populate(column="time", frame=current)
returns 6:49
